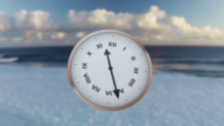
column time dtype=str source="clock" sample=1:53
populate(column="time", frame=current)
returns 11:27
